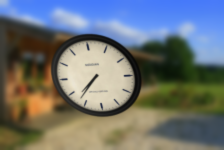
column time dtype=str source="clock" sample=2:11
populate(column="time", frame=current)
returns 7:37
